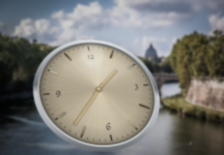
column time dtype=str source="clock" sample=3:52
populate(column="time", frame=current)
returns 1:37
